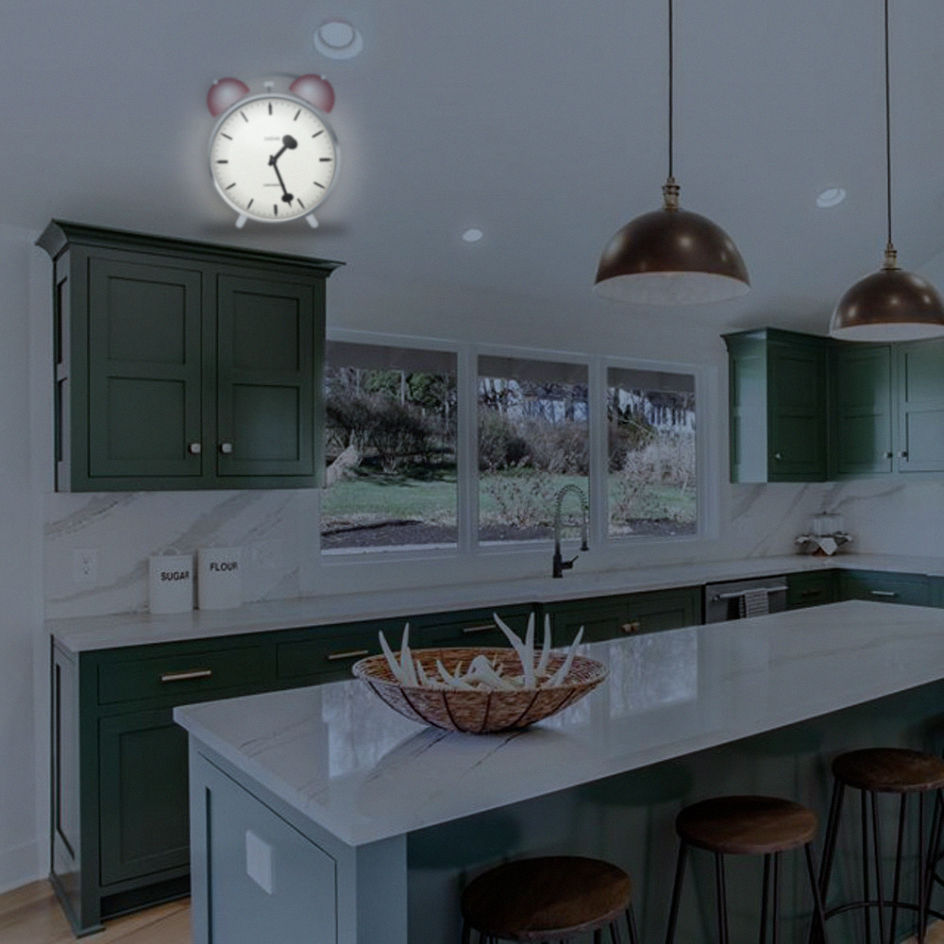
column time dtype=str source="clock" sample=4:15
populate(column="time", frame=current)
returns 1:27
